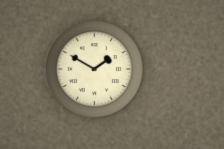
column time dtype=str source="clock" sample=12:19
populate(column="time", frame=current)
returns 1:50
